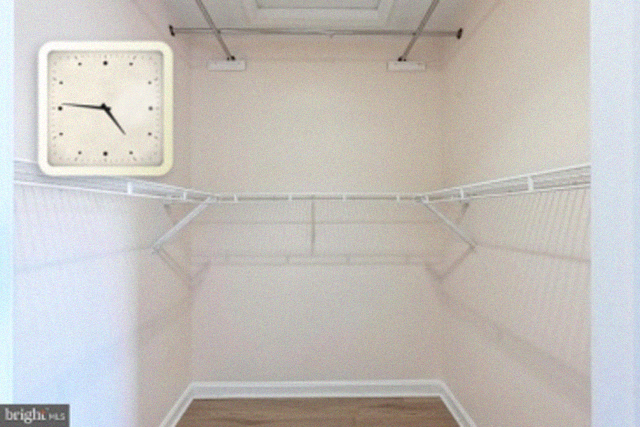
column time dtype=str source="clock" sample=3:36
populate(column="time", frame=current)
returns 4:46
